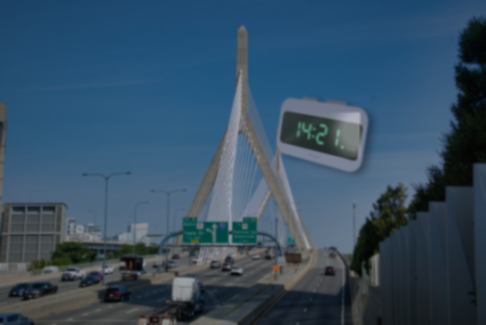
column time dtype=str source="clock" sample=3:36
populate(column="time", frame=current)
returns 14:21
